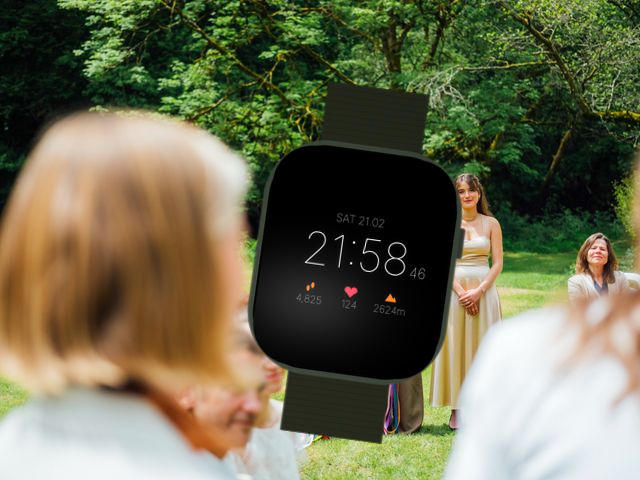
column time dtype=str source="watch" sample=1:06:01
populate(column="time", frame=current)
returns 21:58:46
